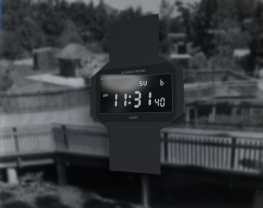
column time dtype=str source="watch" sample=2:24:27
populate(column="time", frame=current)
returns 11:31:40
